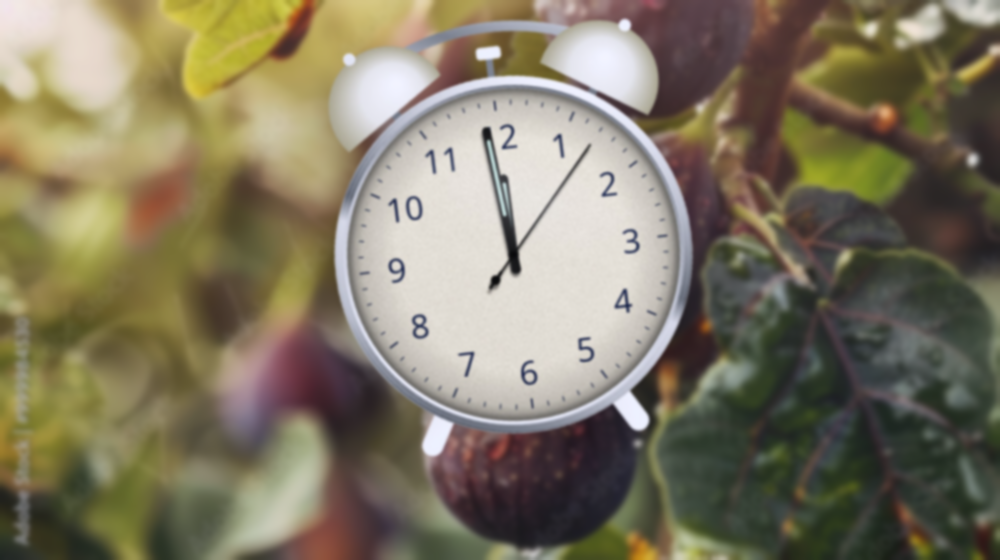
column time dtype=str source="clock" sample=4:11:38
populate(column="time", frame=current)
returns 11:59:07
